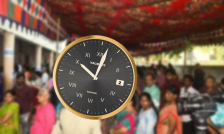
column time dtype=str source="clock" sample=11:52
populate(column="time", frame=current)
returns 10:02
